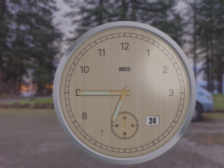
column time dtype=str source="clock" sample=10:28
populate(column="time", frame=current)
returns 6:45
